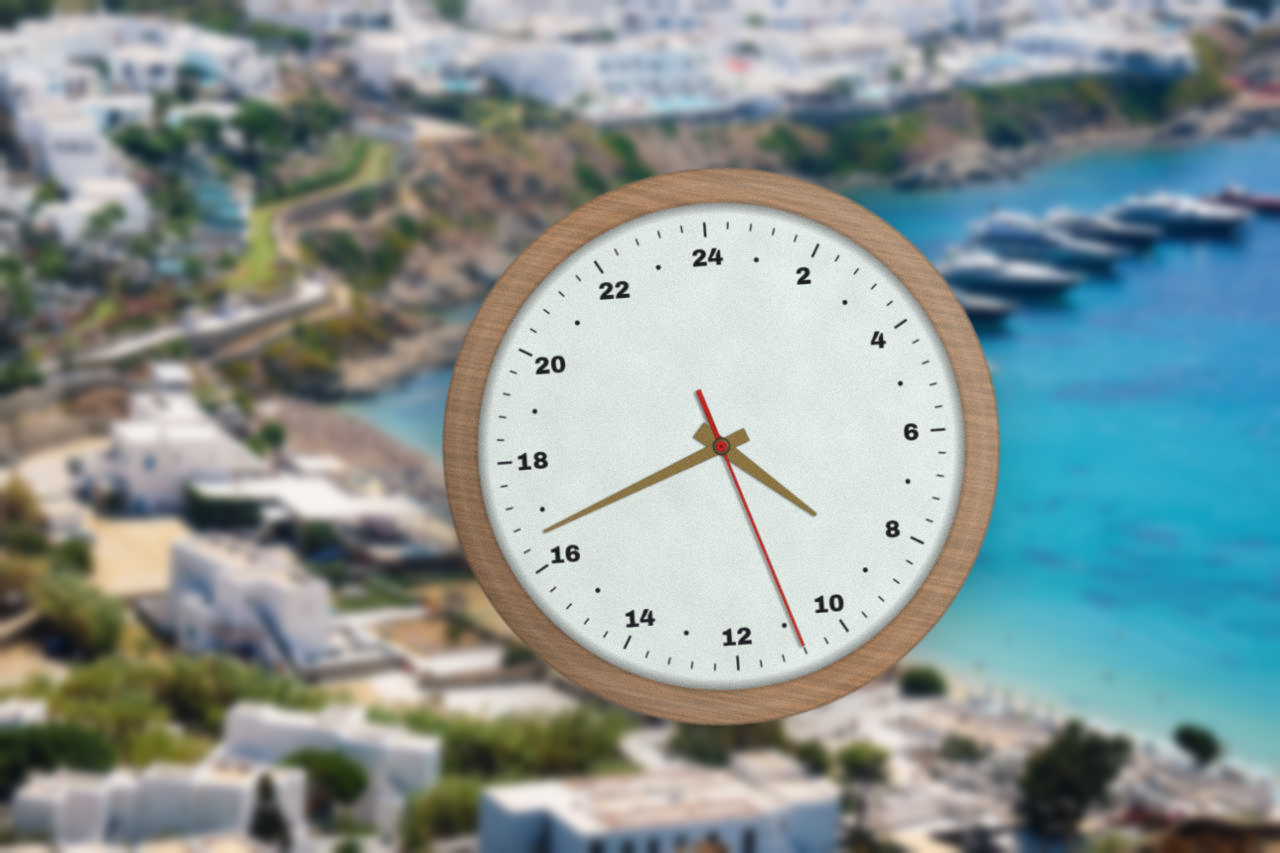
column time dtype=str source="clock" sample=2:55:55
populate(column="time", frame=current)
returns 8:41:27
